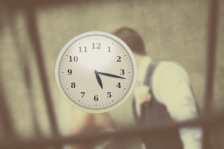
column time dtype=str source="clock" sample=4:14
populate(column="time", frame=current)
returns 5:17
